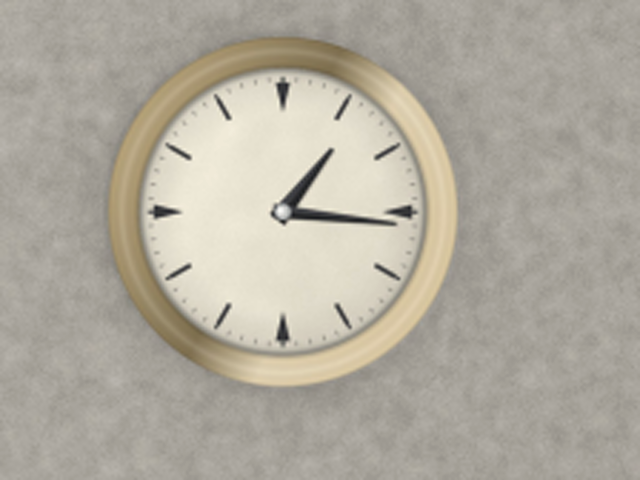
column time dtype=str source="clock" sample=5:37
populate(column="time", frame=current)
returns 1:16
